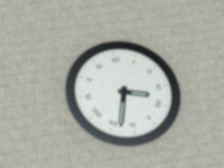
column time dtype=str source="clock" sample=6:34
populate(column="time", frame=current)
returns 3:33
